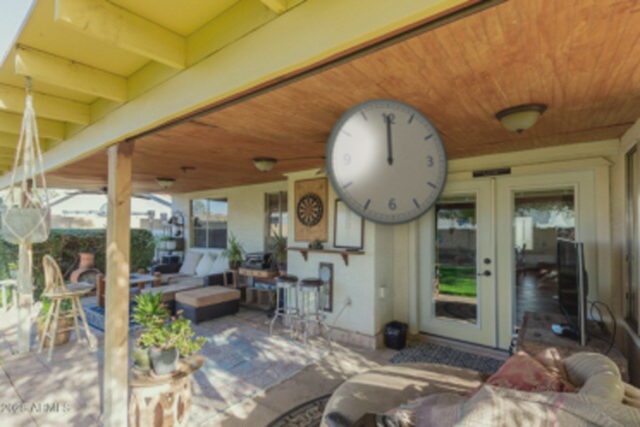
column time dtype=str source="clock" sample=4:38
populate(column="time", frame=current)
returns 12:00
